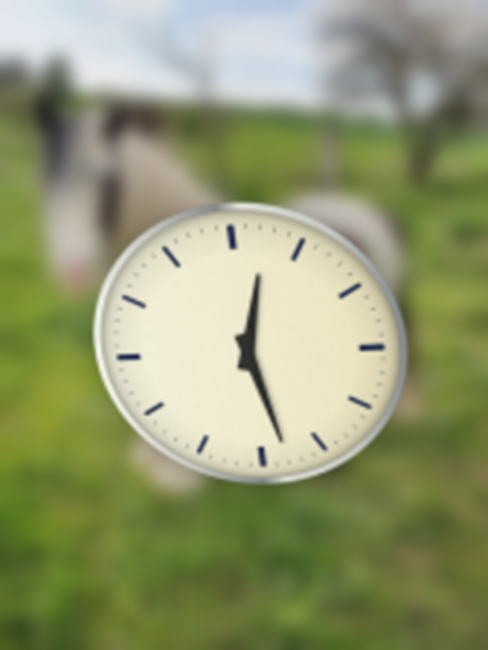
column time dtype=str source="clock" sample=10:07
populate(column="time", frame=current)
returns 12:28
